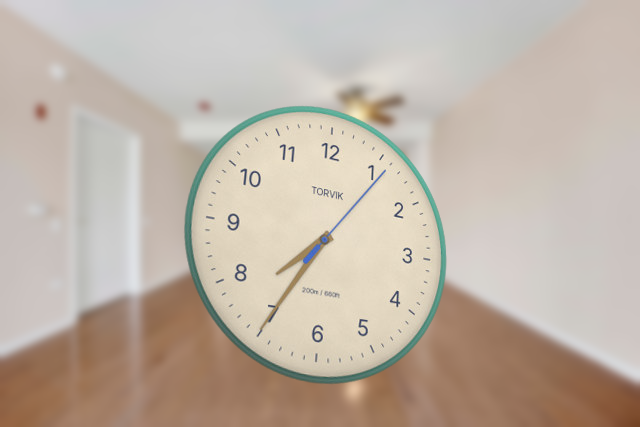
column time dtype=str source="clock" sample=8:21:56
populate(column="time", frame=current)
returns 7:35:06
